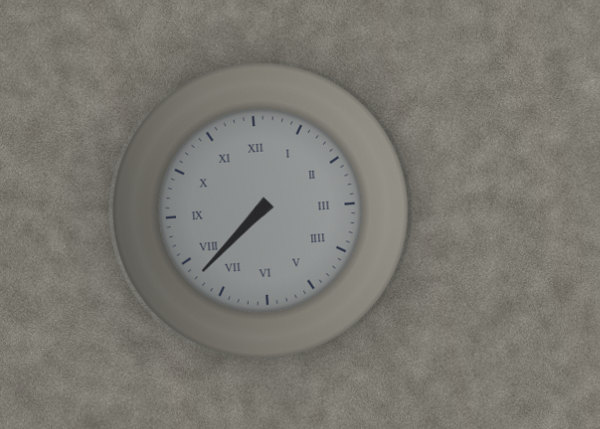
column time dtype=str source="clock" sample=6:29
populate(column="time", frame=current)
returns 7:38
